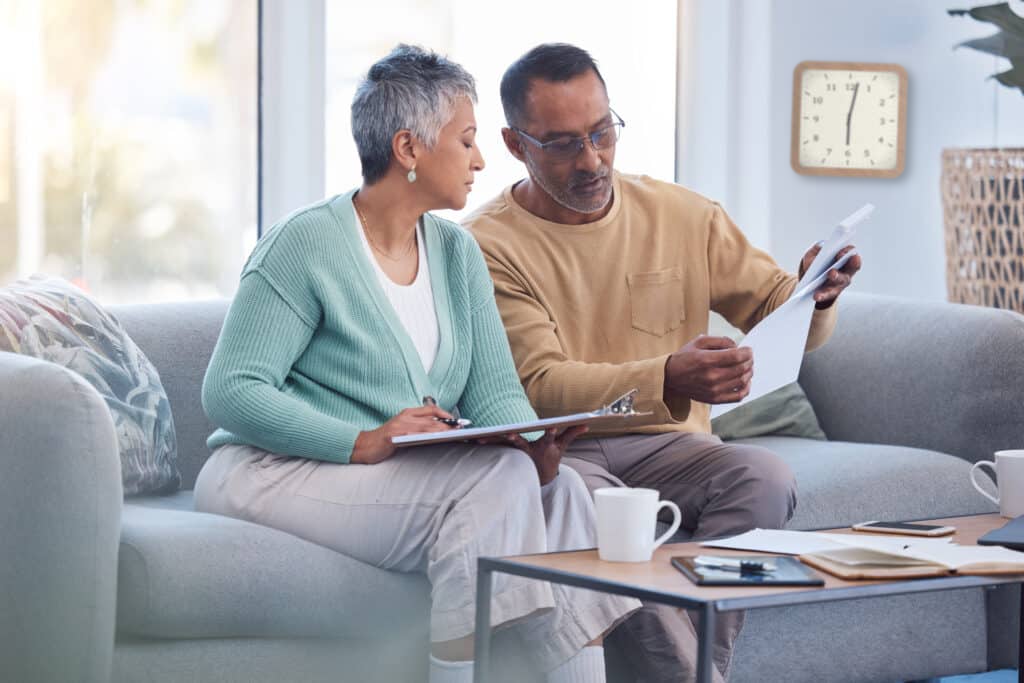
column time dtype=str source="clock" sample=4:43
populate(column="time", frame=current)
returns 6:02
